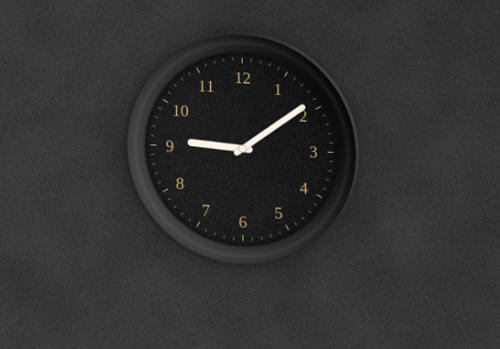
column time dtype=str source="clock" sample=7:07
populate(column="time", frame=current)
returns 9:09
